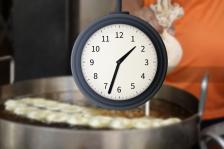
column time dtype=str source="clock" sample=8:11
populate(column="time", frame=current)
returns 1:33
